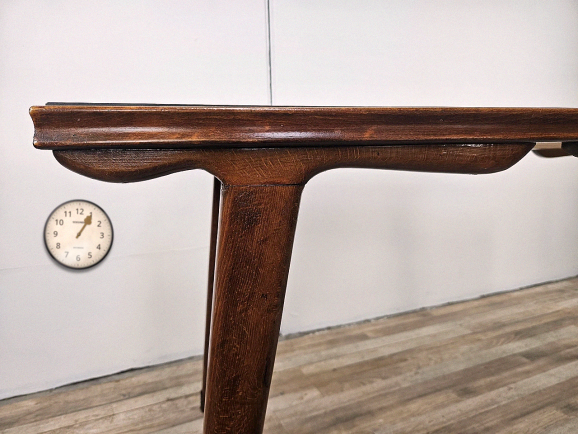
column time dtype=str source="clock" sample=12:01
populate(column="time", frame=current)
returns 1:05
